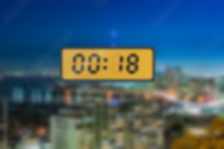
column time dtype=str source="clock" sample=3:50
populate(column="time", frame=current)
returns 0:18
